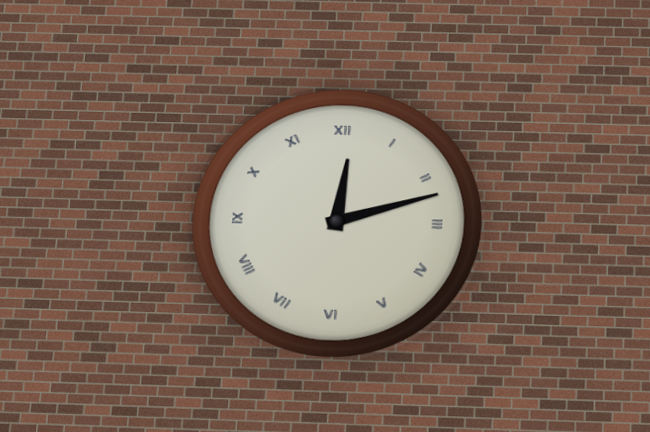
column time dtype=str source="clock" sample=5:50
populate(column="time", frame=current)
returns 12:12
